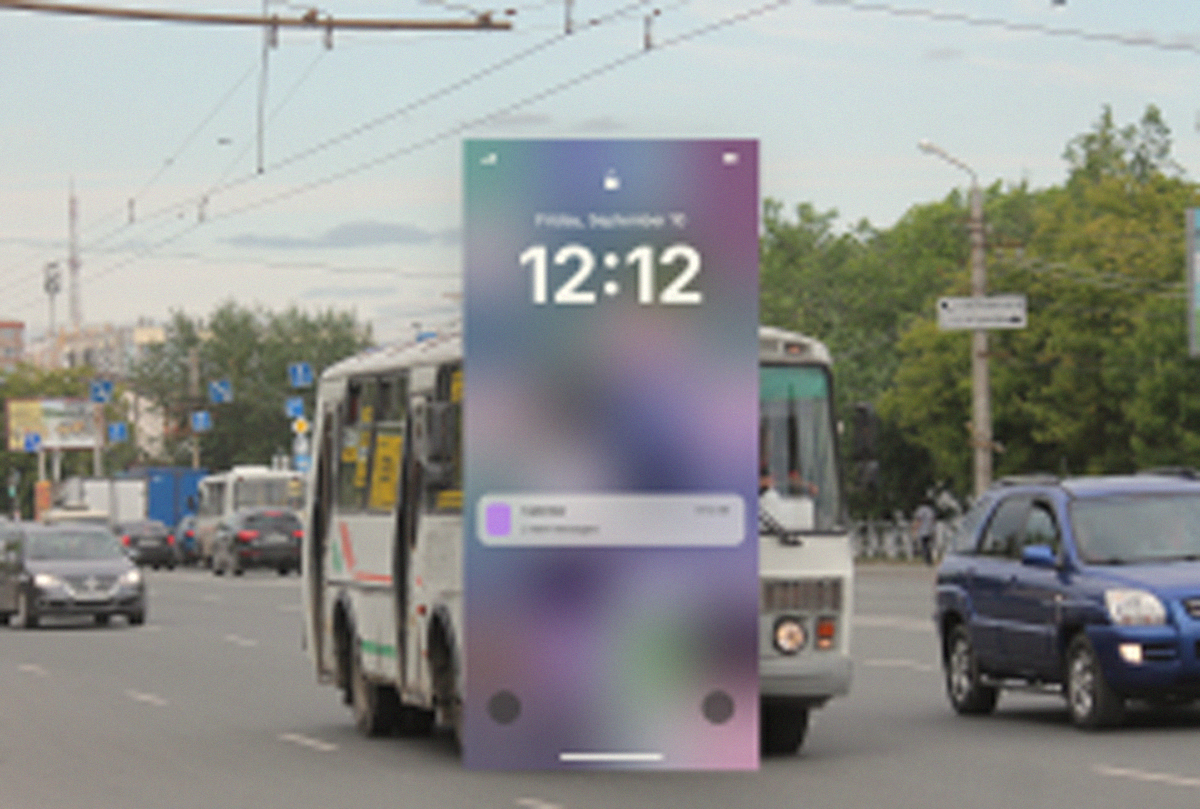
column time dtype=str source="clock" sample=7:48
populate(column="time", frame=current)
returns 12:12
